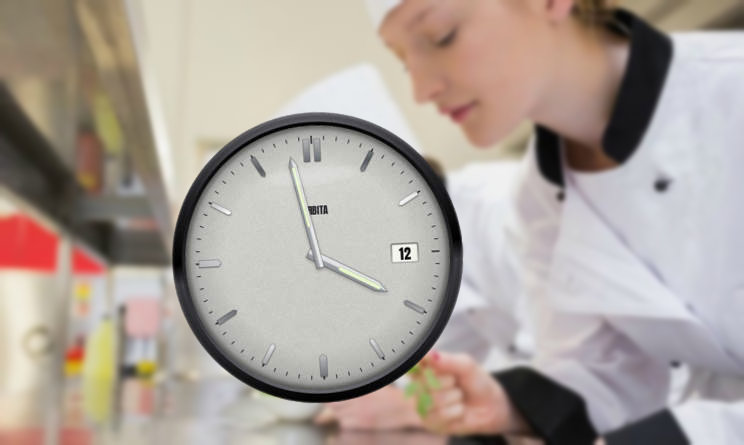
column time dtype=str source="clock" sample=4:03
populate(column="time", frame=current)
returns 3:58
